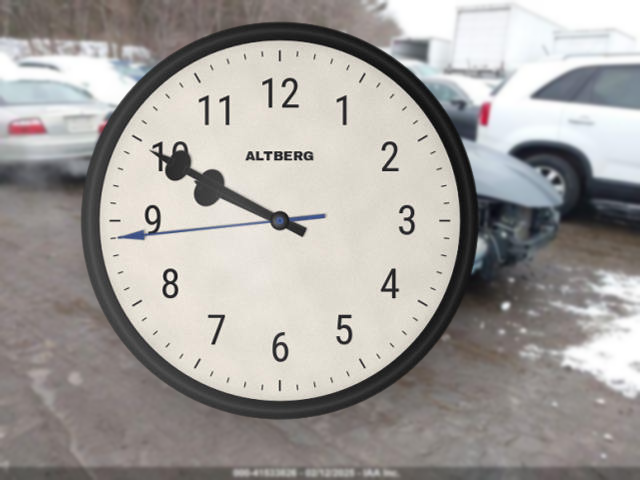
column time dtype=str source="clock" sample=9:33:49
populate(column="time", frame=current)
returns 9:49:44
